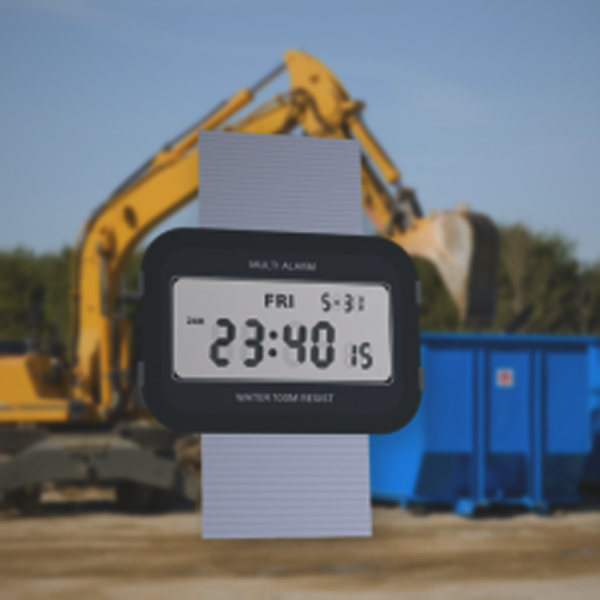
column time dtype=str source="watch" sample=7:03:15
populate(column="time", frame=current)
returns 23:40:15
